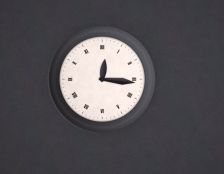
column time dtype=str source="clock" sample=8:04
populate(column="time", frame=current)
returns 12:16
